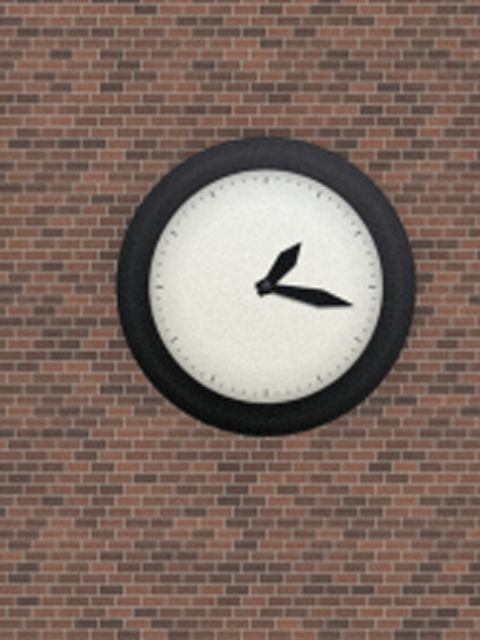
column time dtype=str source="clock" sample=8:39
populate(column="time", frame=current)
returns 1:17
